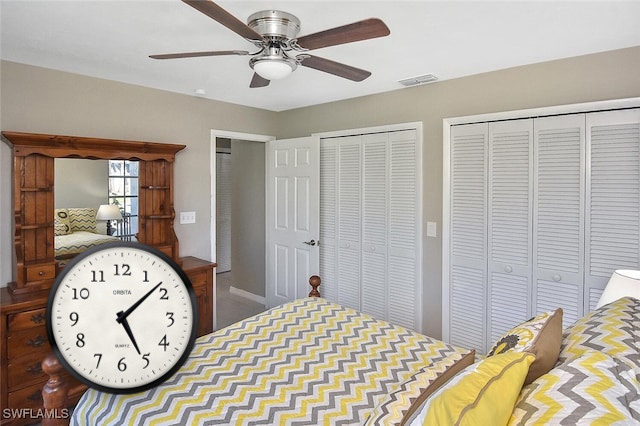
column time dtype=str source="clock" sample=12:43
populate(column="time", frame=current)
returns 5:08
